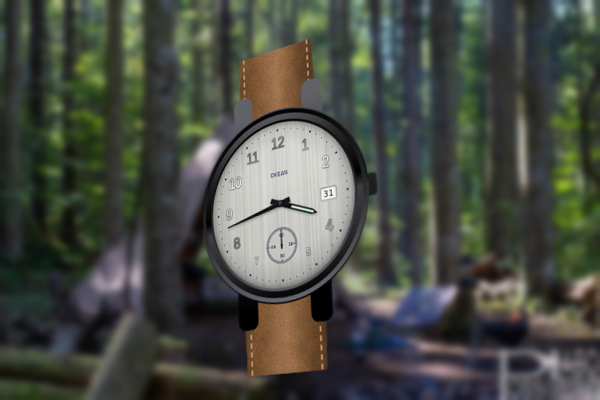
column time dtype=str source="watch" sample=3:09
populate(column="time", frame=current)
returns 3:43
